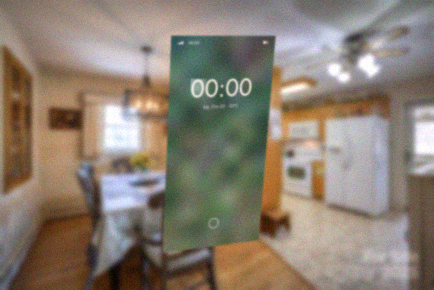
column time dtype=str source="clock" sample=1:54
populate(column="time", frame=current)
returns 0:00
